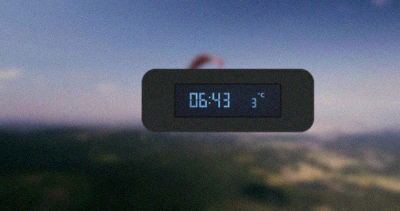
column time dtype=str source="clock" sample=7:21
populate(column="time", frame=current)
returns 6:43
